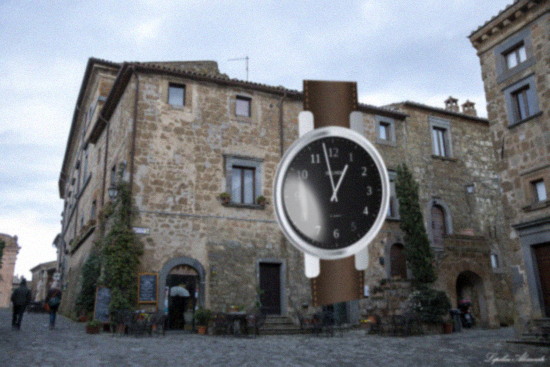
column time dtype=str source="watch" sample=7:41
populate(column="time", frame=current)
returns 12:58
